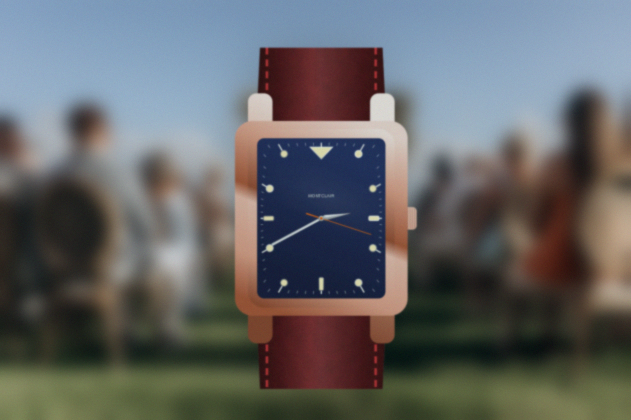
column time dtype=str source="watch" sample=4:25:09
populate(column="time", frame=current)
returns 2:40:18
